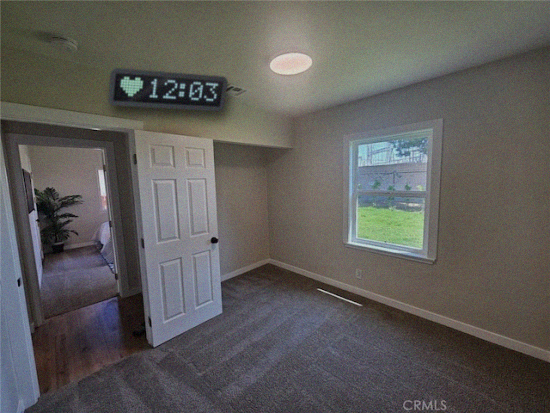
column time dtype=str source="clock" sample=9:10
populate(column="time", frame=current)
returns 12:03
